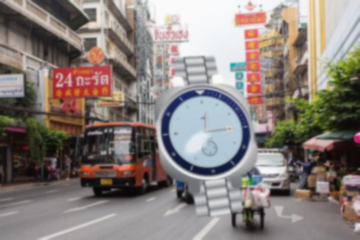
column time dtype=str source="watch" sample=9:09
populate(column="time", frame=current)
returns 12:15
